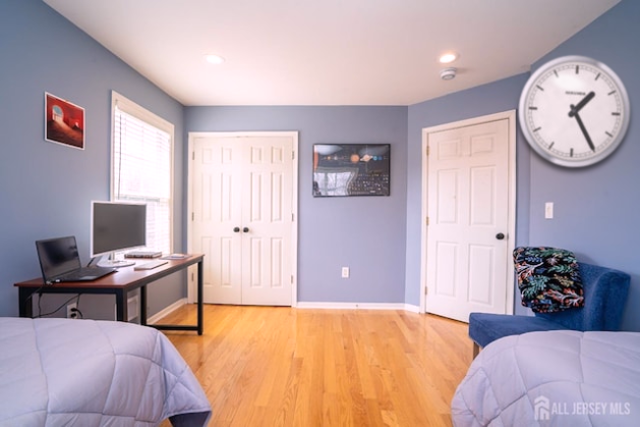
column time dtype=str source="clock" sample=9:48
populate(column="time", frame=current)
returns 1:25
